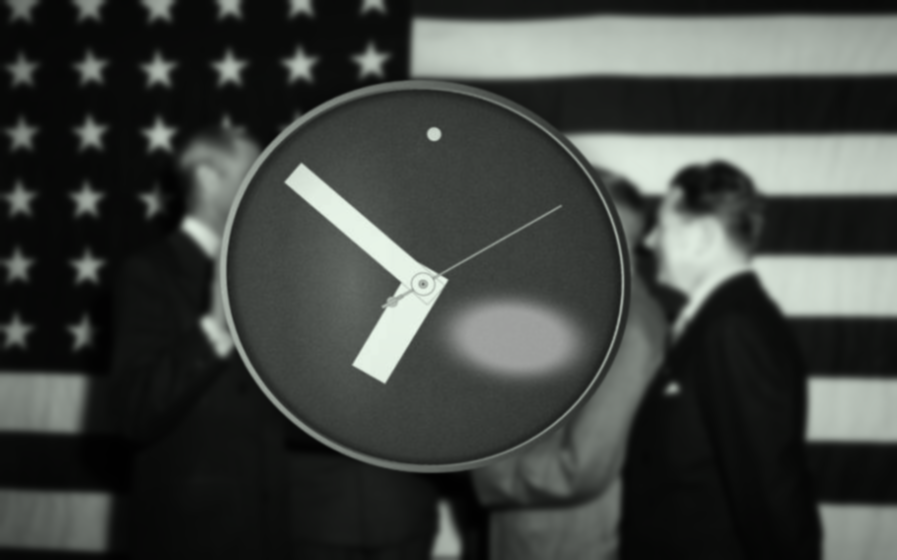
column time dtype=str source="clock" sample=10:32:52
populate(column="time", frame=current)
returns 6:51:09
